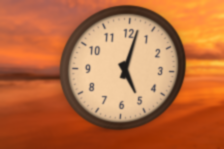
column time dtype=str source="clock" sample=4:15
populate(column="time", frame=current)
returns 5:02
